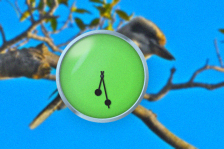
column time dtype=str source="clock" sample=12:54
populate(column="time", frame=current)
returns 6:28
